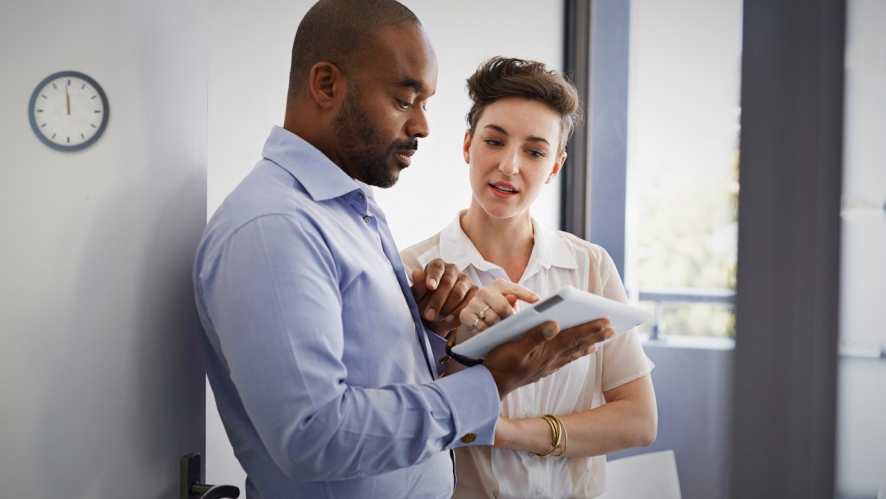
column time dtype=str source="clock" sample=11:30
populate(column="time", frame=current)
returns 11:59
